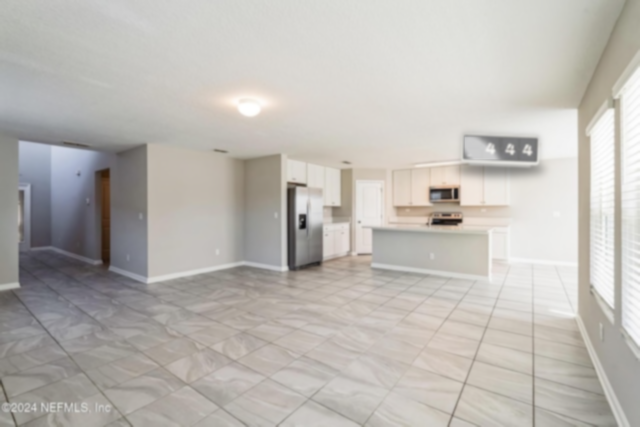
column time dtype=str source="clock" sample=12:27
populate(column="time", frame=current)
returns 4:44
